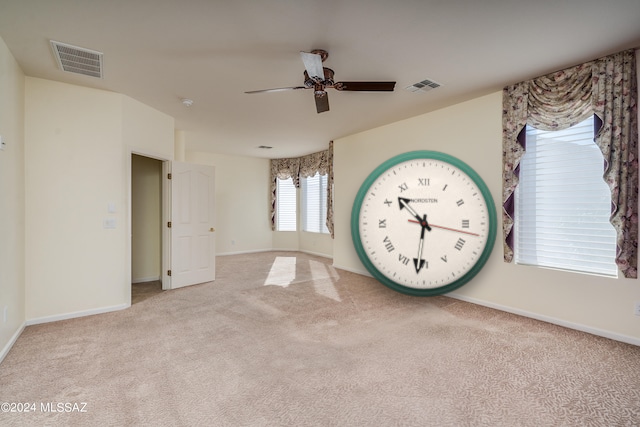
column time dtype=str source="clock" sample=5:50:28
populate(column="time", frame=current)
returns 10:31:17
